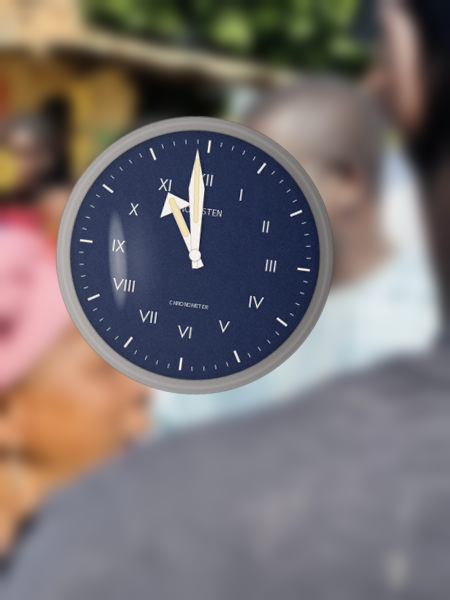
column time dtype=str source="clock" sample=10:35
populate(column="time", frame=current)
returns 10:59
